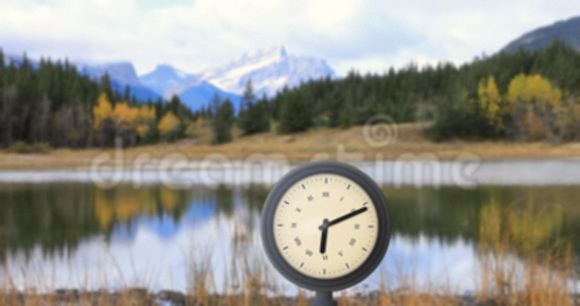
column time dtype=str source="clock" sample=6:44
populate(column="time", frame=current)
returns 6:11
